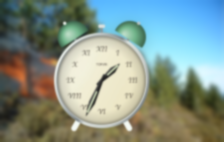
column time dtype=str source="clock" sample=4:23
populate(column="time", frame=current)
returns 1:34
